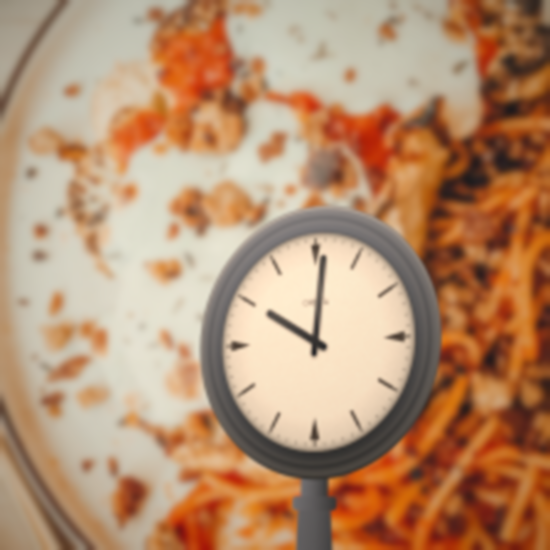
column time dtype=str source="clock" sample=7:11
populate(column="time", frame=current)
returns 10:01
